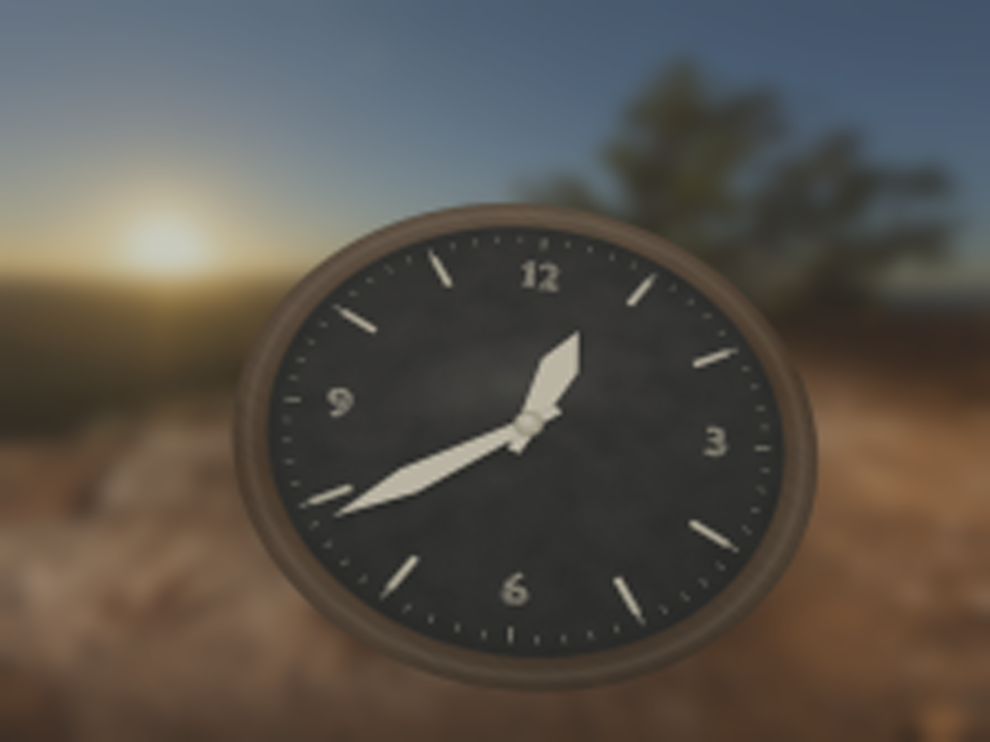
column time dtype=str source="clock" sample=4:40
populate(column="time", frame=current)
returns 12:39
